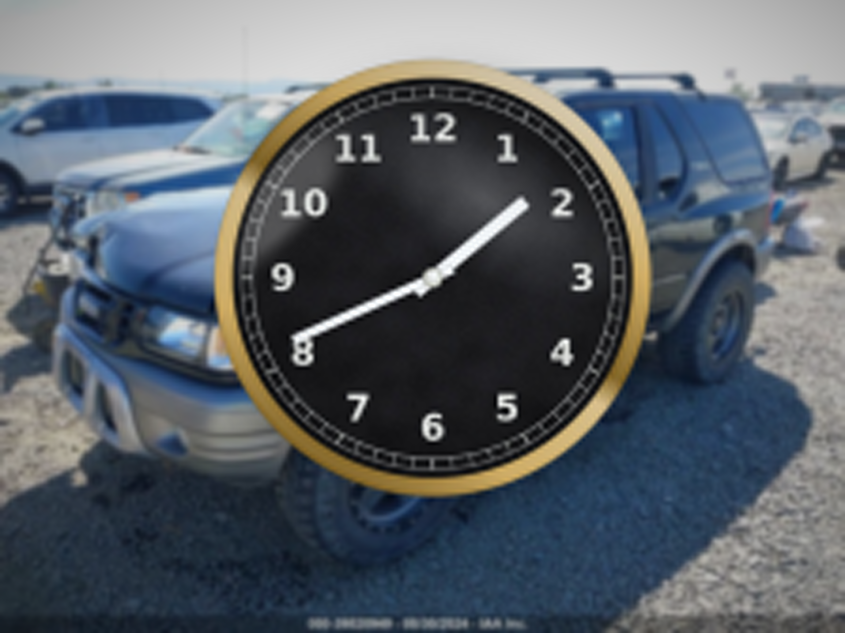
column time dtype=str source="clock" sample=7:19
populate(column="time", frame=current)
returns 1:41
